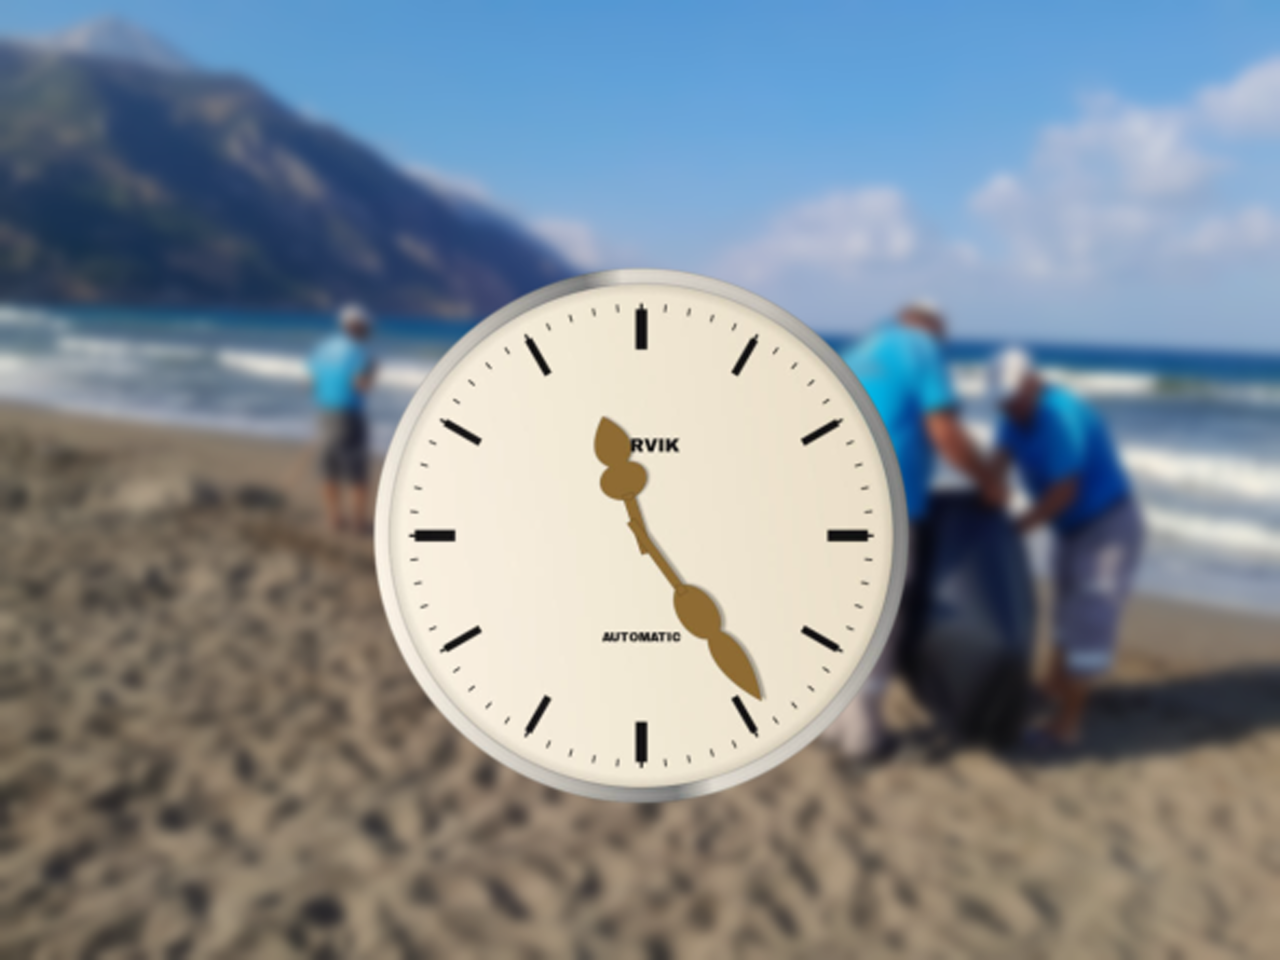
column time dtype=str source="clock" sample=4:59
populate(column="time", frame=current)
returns 11:24
